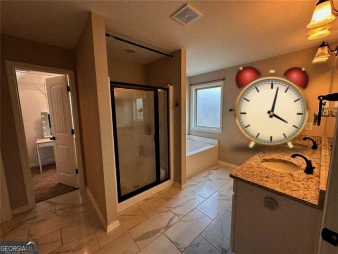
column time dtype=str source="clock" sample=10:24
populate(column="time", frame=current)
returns 4:02
